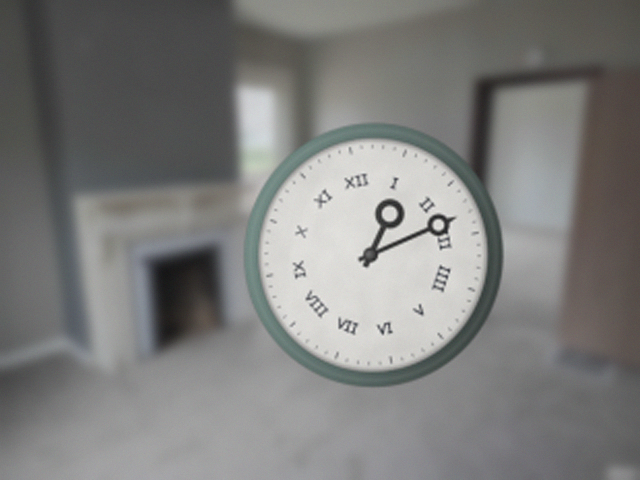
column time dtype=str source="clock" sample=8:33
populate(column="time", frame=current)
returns 1:13
